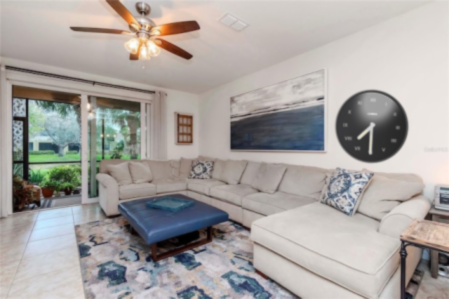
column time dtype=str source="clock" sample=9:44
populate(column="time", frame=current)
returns 7:30
